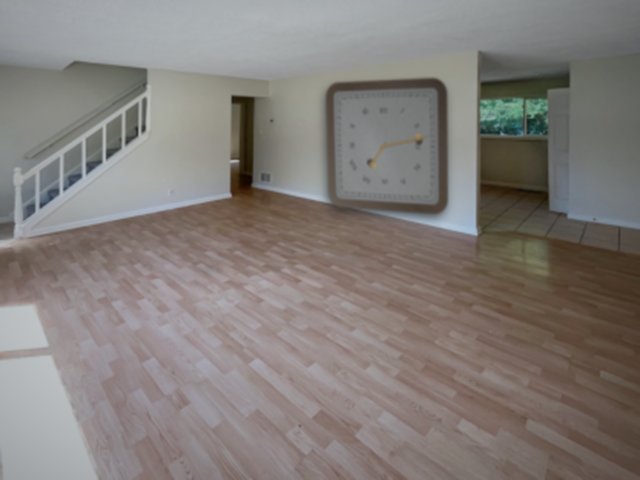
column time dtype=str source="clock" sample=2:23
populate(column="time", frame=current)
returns 7:13
